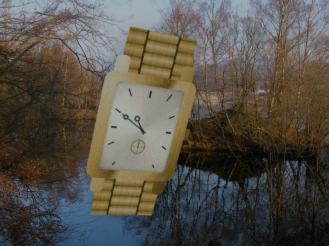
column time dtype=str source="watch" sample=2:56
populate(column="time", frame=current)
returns 10:50
